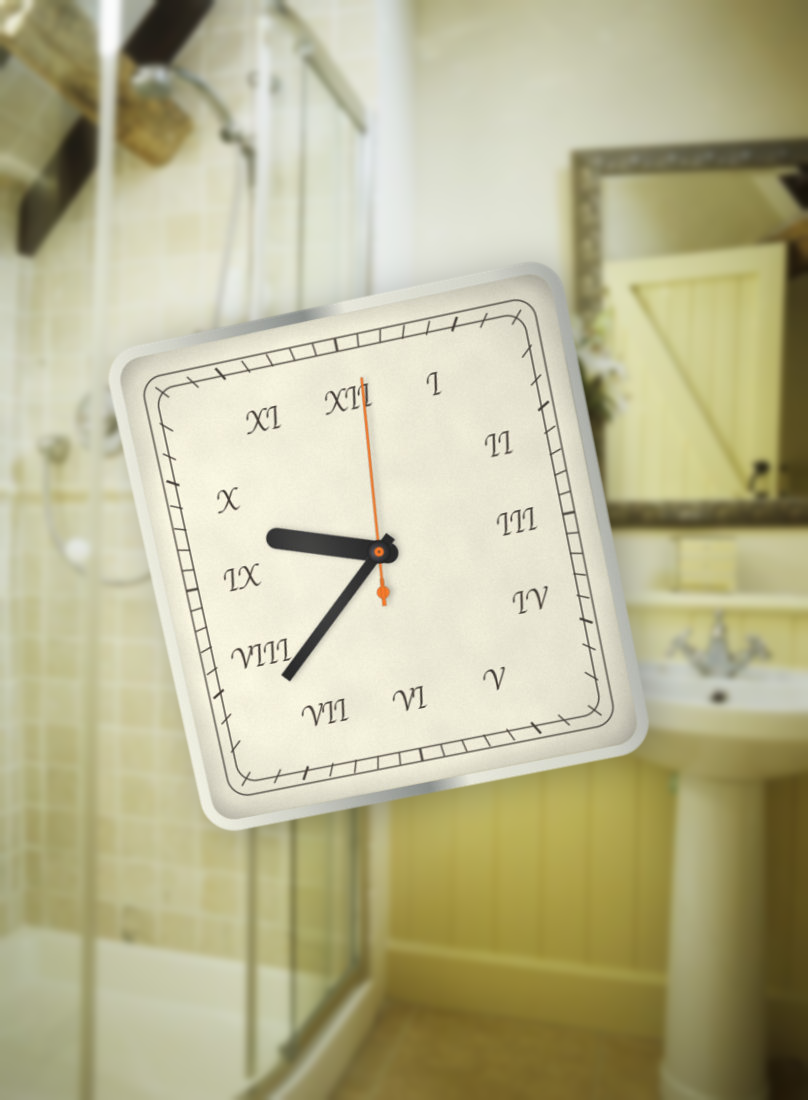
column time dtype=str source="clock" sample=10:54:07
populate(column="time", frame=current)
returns 9:38:01
